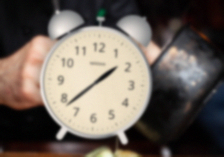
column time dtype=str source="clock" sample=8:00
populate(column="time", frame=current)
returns 1:38
